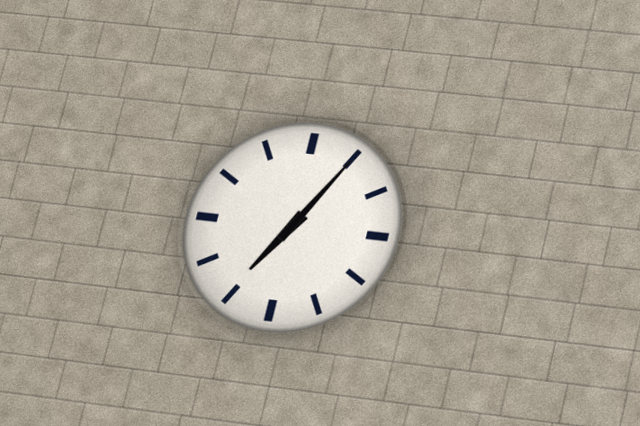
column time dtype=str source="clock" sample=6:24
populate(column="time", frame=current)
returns 7:05
